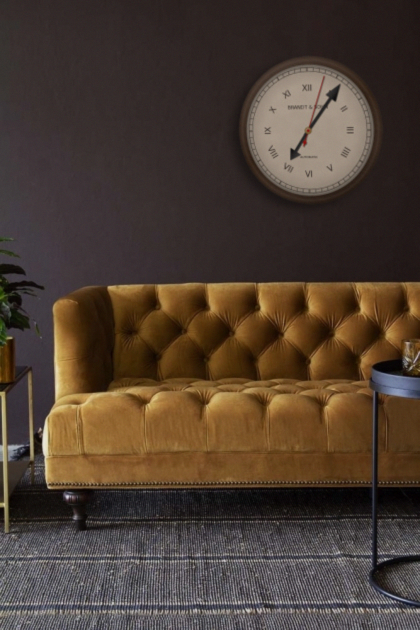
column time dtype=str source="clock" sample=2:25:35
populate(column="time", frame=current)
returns 7:06:03
